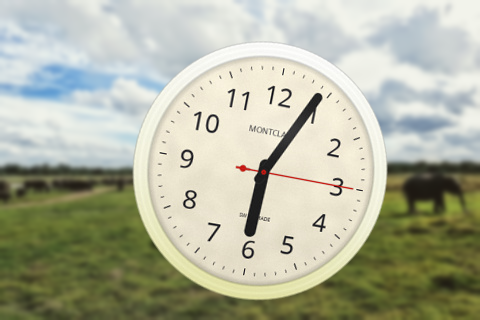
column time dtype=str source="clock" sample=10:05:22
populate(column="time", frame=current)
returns 6:04:15
